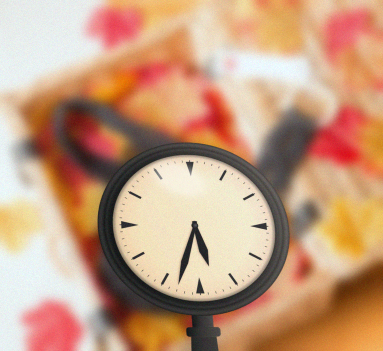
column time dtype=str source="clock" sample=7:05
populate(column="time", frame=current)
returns 5:33
